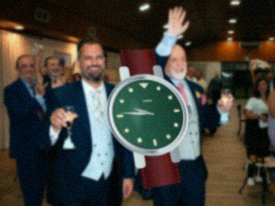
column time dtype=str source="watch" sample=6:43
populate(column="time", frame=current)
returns 9:46
